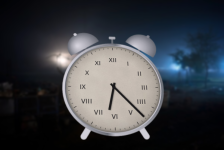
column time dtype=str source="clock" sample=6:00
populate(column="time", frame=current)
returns 6:23
